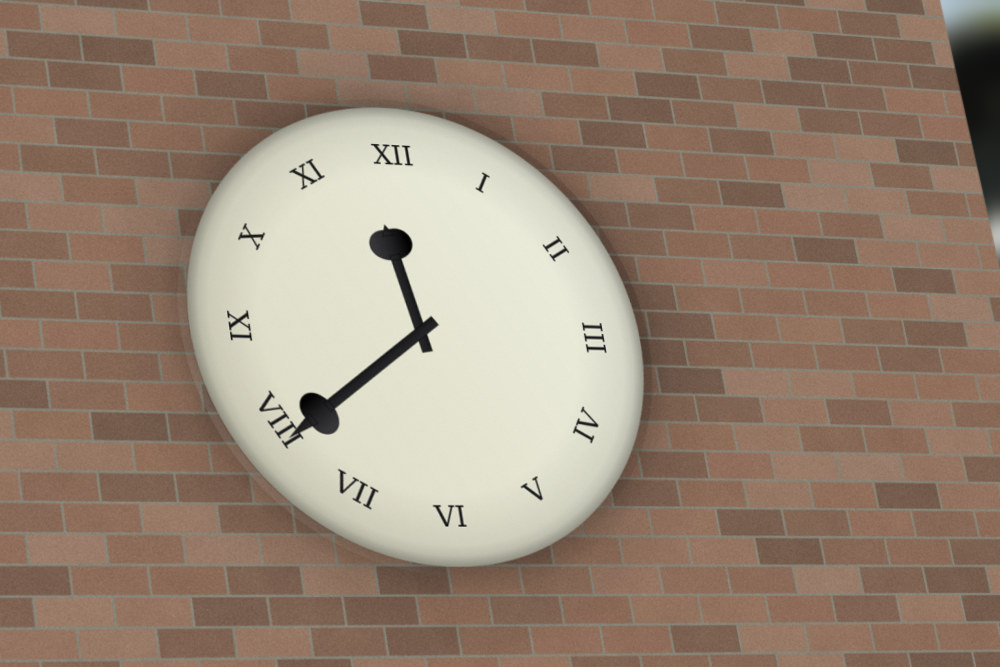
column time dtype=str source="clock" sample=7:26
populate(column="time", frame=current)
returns 11:39
